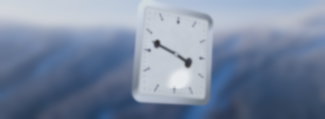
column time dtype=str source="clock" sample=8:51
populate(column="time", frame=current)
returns 3:48
